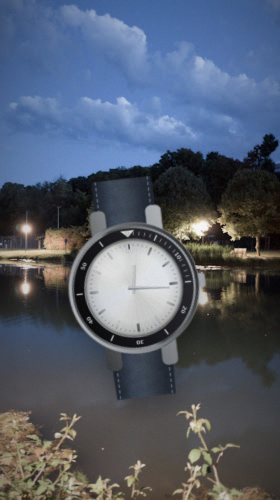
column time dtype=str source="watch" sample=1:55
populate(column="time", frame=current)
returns 12:16
